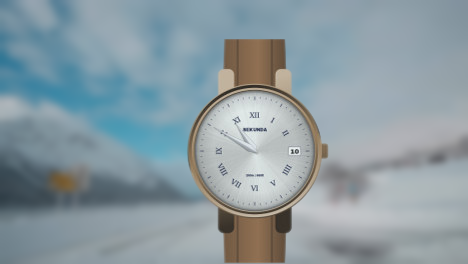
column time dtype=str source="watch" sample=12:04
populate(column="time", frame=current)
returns 10:50
